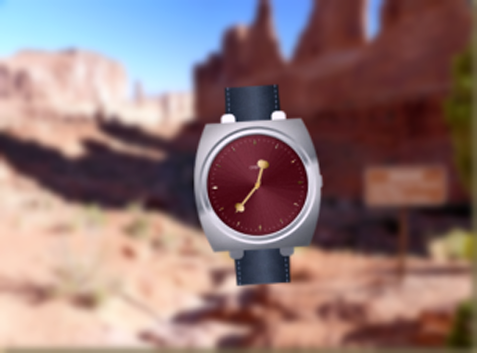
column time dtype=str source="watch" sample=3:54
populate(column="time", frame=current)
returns 12:37
